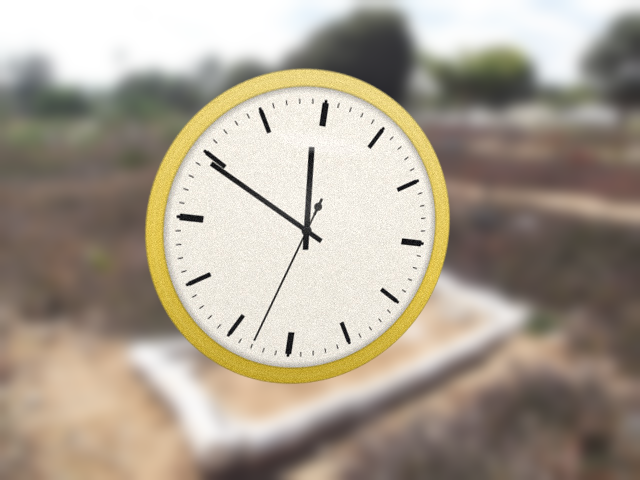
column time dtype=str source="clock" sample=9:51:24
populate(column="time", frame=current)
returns 11:49:33
